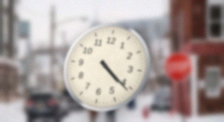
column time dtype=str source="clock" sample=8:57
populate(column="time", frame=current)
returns 4:21
